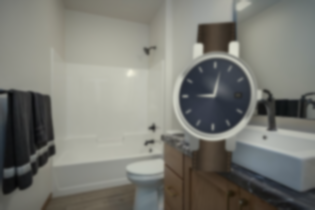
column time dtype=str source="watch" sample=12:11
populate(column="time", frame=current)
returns 9:02
